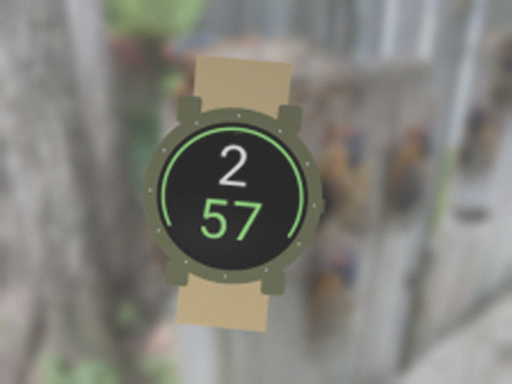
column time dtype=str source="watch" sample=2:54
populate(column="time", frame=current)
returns 2:57
